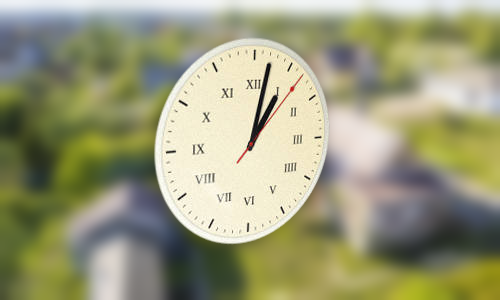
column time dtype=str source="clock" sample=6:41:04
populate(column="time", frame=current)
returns 1:02:07
